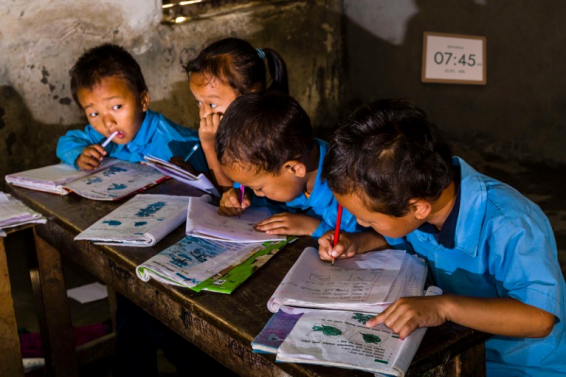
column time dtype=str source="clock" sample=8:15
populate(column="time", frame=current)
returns 7:45
